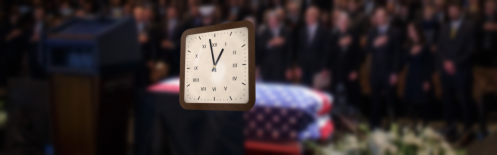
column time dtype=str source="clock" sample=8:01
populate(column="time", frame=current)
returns 12:58
